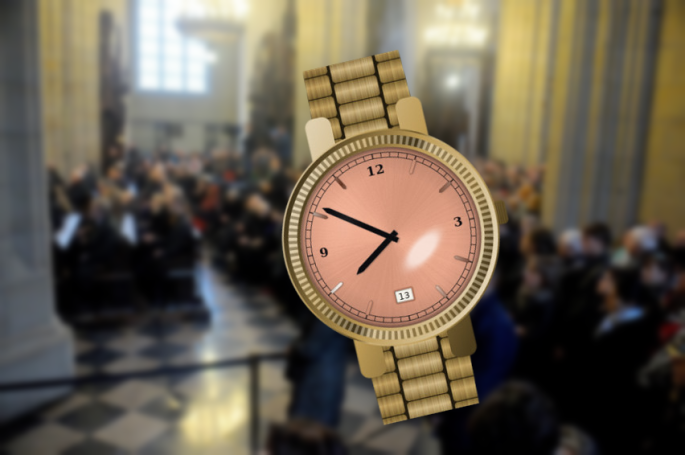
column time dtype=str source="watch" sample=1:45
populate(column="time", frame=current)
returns 7:51
